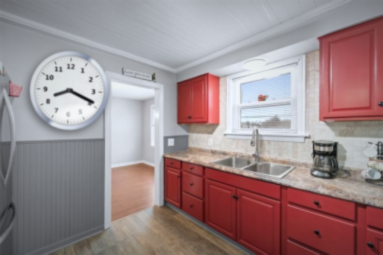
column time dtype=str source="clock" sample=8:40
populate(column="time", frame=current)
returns 8:19
